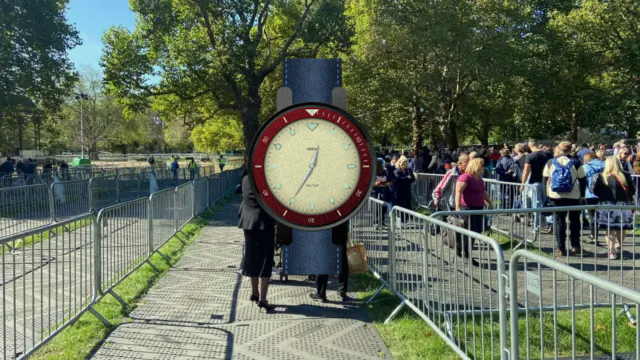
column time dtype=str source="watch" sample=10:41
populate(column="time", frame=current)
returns 12:35
